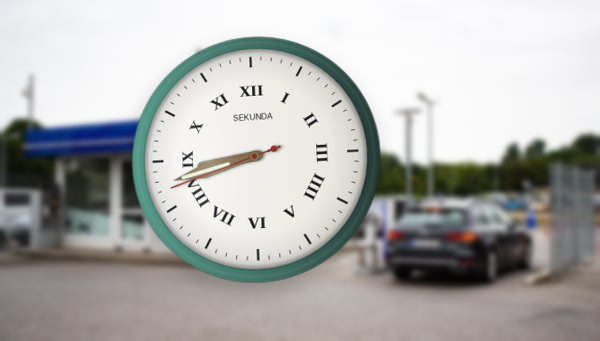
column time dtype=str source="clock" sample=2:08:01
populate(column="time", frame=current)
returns 8:42:42
